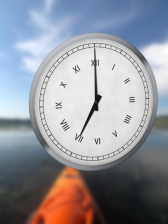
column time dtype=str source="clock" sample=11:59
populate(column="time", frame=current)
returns 7:00
